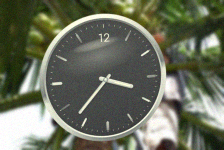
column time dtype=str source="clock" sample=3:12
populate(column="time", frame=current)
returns 3:37
